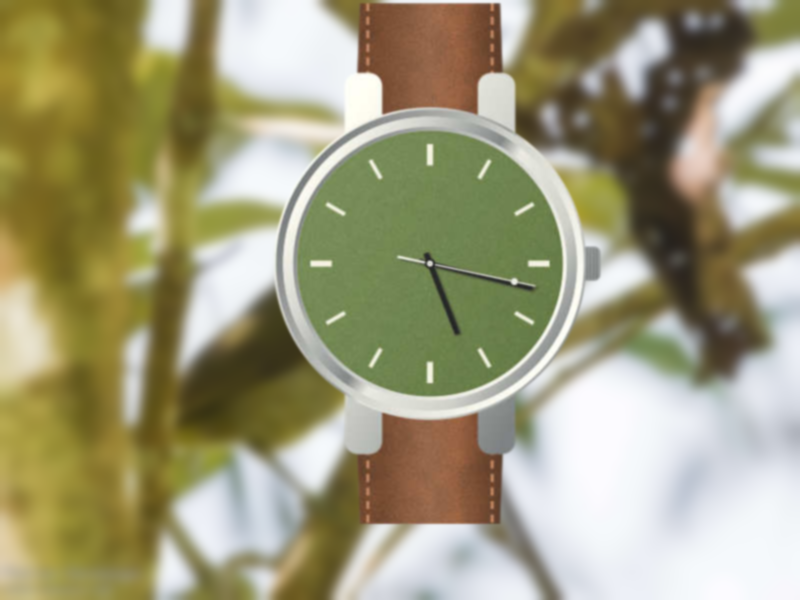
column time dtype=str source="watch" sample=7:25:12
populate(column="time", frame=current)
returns 5:17:17
